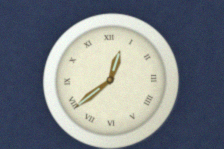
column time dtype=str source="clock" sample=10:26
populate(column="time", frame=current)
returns 12:39
